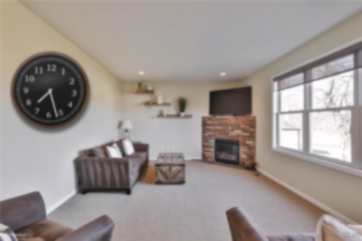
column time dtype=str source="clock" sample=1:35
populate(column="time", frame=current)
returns 7:27
